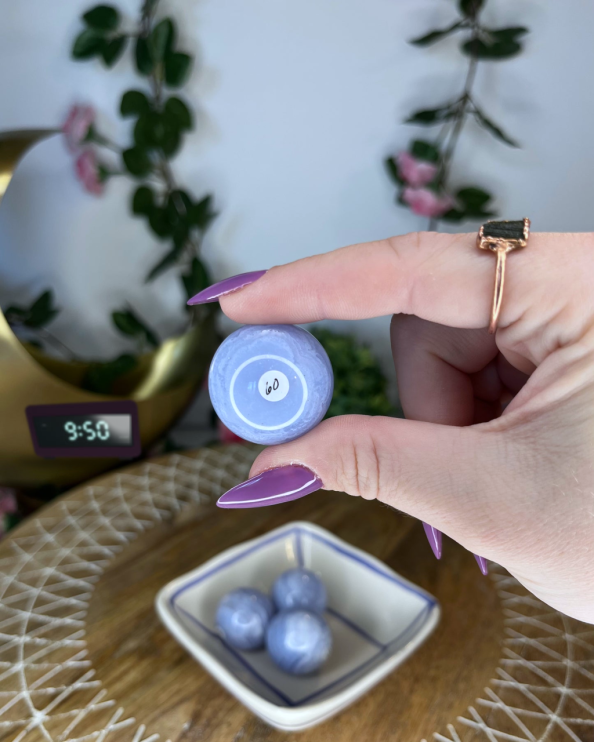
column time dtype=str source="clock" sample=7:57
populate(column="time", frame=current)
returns 9:50
